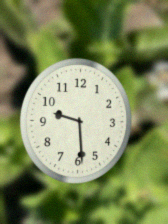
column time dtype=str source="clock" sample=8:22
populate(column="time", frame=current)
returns 9:29
